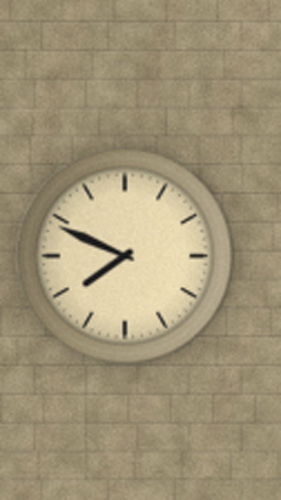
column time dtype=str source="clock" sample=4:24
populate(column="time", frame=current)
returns 7:49
